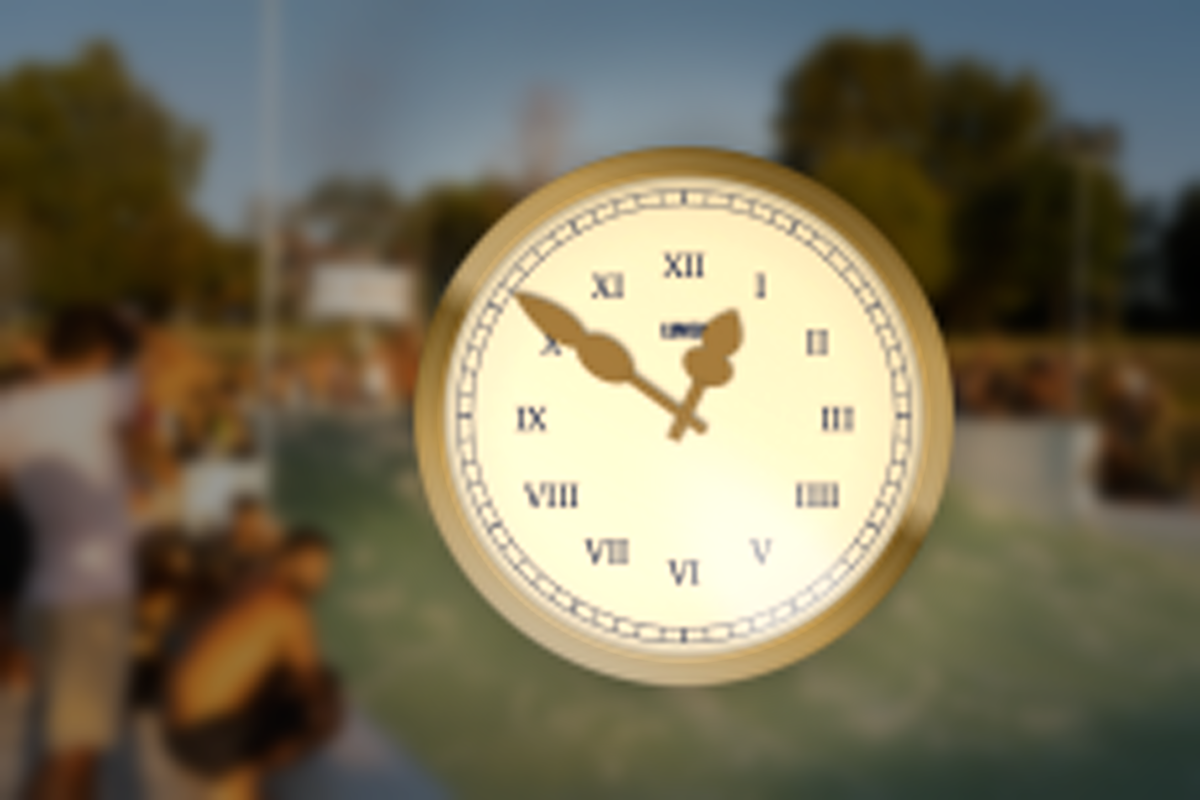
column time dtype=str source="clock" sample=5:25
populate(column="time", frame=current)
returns 12:51
